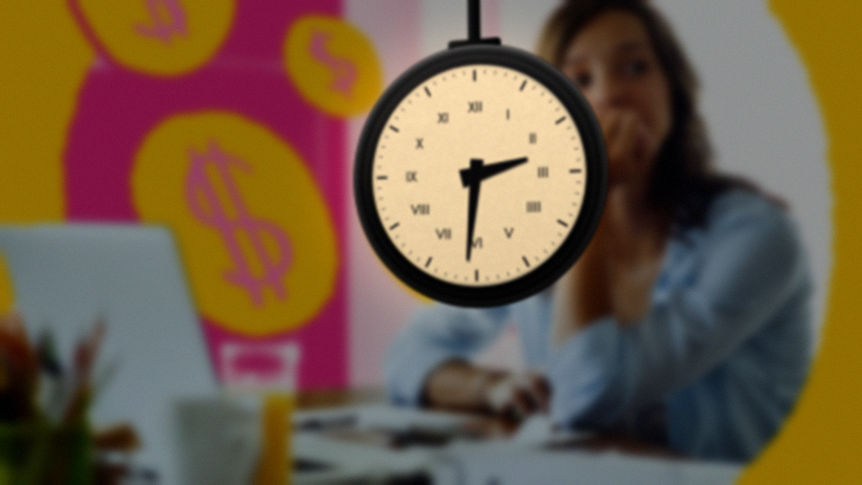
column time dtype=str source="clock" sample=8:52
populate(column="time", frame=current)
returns 2:31
